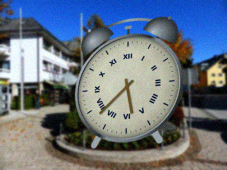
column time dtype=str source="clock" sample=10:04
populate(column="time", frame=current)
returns 5:38
